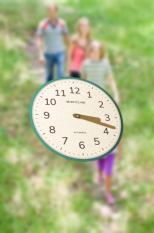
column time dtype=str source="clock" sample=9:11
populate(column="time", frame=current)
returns 3:18
